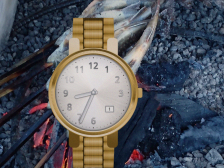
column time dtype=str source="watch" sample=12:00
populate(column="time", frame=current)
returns 8:34
